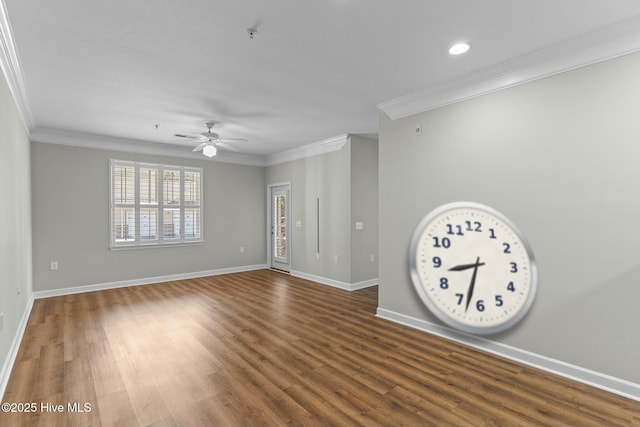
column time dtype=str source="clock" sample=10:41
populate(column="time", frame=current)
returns 8:33
